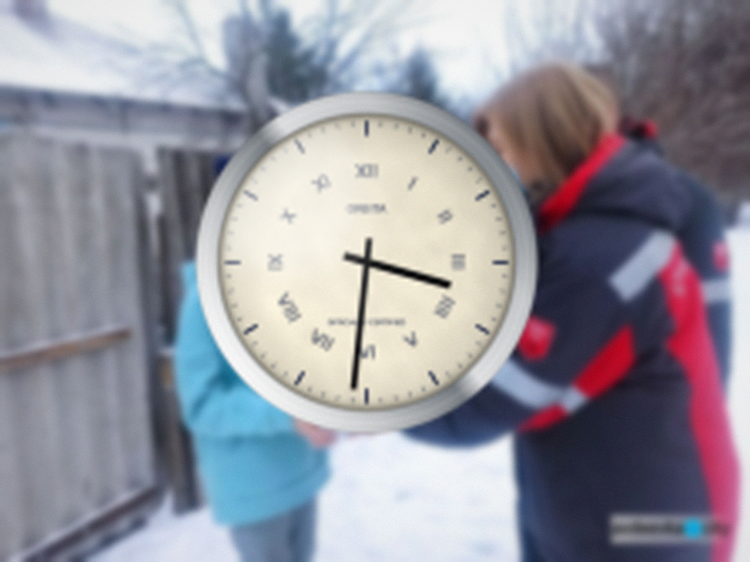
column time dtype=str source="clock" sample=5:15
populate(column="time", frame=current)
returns 3:31
